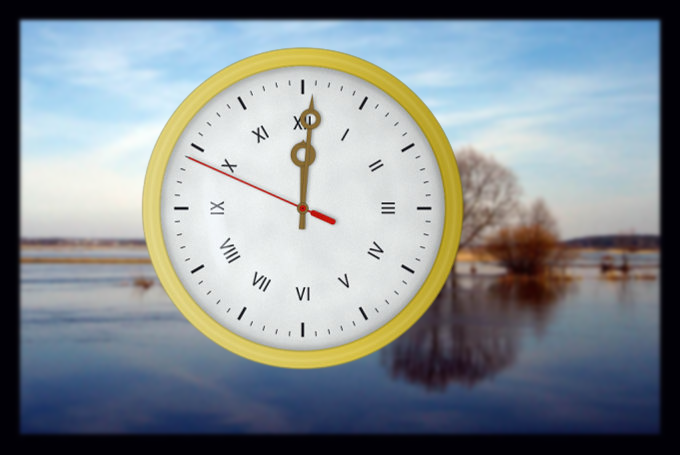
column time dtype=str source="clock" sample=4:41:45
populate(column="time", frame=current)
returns 12:00:49
